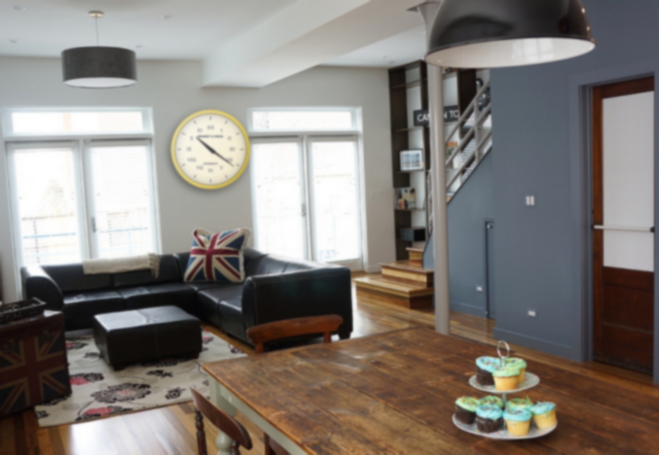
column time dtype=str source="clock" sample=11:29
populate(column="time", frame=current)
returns 10:21
